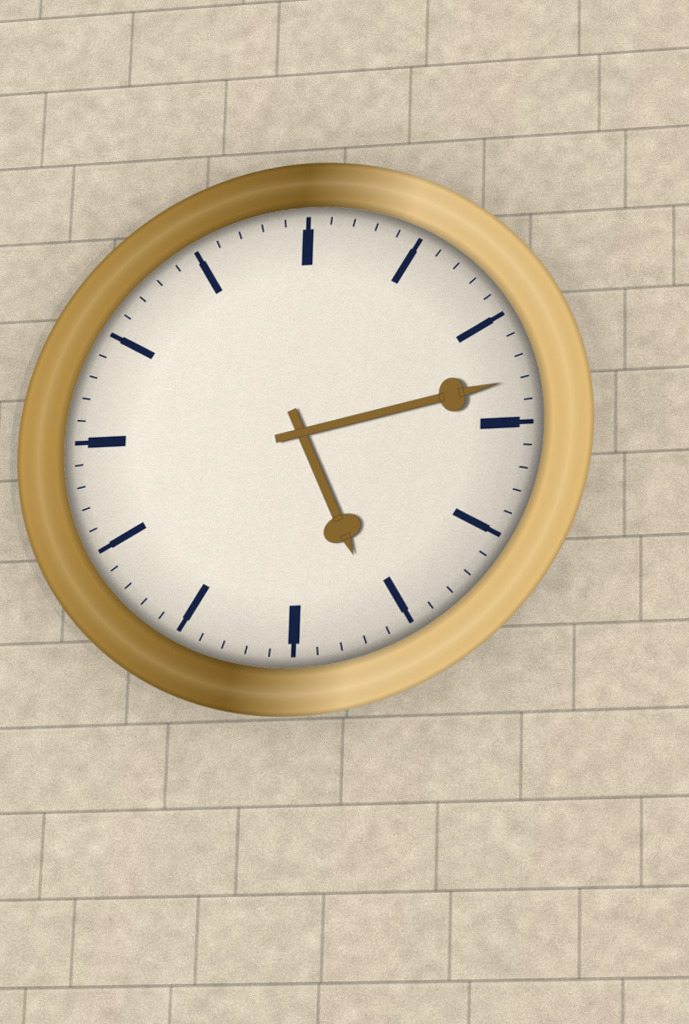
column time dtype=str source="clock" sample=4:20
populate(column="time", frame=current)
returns 5:13
